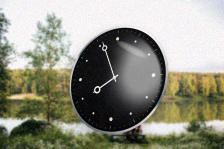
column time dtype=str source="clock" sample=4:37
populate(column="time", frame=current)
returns 7:56
